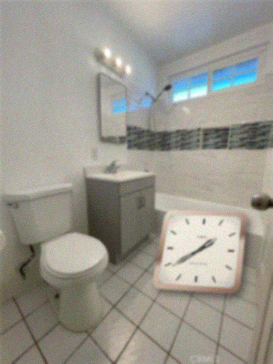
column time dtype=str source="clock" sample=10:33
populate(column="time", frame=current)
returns 1:39
